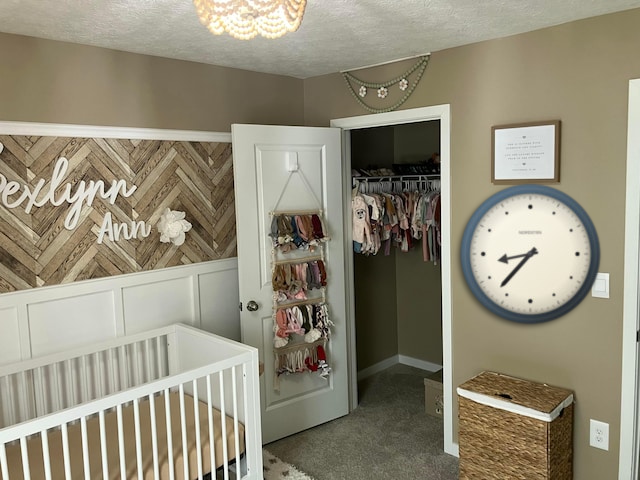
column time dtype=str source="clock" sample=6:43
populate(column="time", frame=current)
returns 8:37
